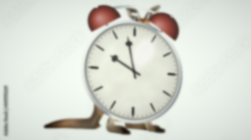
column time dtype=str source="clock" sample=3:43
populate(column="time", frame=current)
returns 9:58
